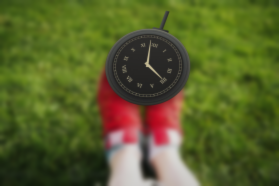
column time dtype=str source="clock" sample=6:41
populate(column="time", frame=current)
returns 3:58
